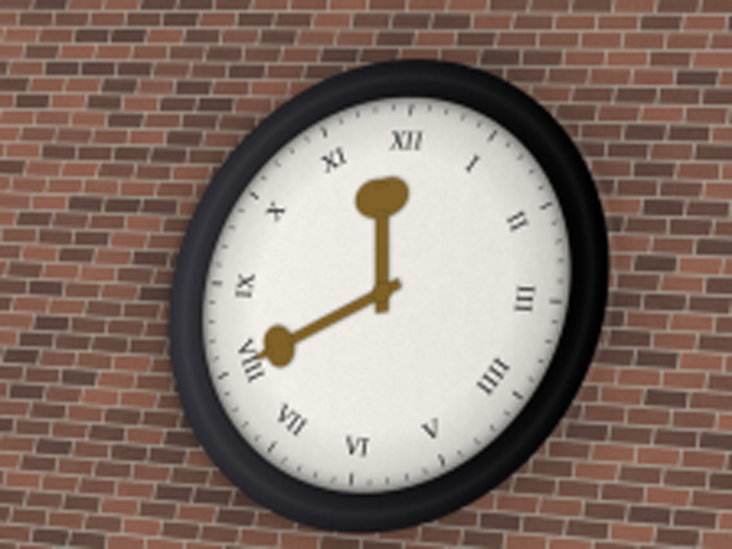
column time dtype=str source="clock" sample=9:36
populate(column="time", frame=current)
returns 11:40
